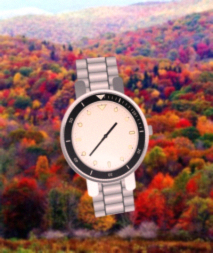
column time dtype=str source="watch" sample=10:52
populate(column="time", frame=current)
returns 1:38
